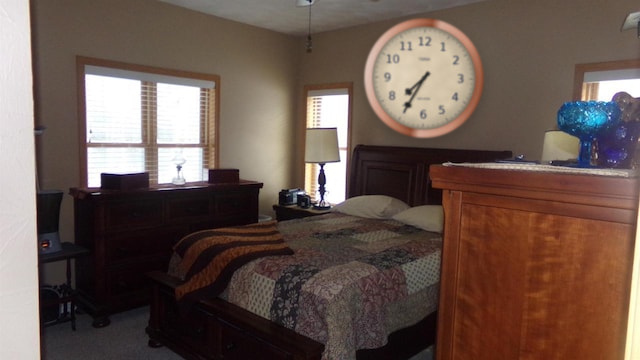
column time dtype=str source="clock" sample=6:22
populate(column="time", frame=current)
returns 7:35
